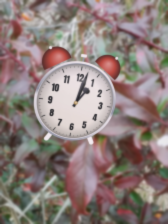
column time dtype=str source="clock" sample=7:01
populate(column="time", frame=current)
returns 1:02
